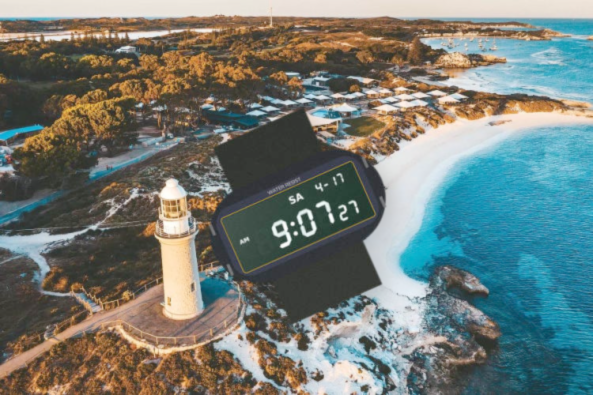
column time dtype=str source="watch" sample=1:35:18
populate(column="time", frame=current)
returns 9:07:27
